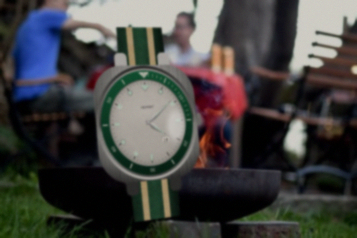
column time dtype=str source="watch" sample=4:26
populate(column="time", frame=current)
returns 4:09
